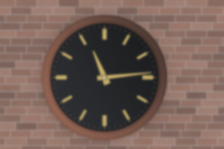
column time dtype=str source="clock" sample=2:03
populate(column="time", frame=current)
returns 11:14
